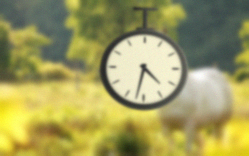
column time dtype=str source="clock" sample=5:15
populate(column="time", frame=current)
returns 4:32
